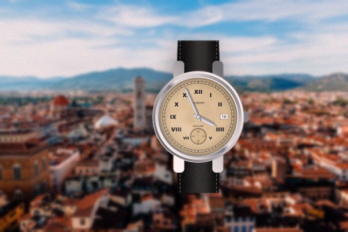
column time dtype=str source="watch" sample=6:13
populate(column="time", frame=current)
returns 3:56
